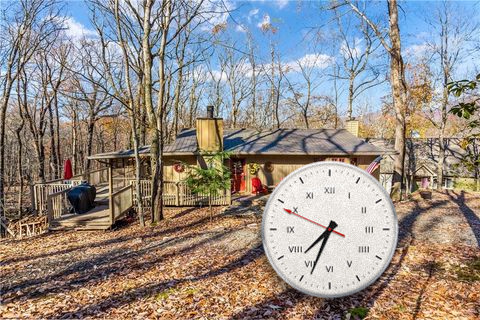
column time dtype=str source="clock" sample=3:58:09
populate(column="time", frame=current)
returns 7:33:49
